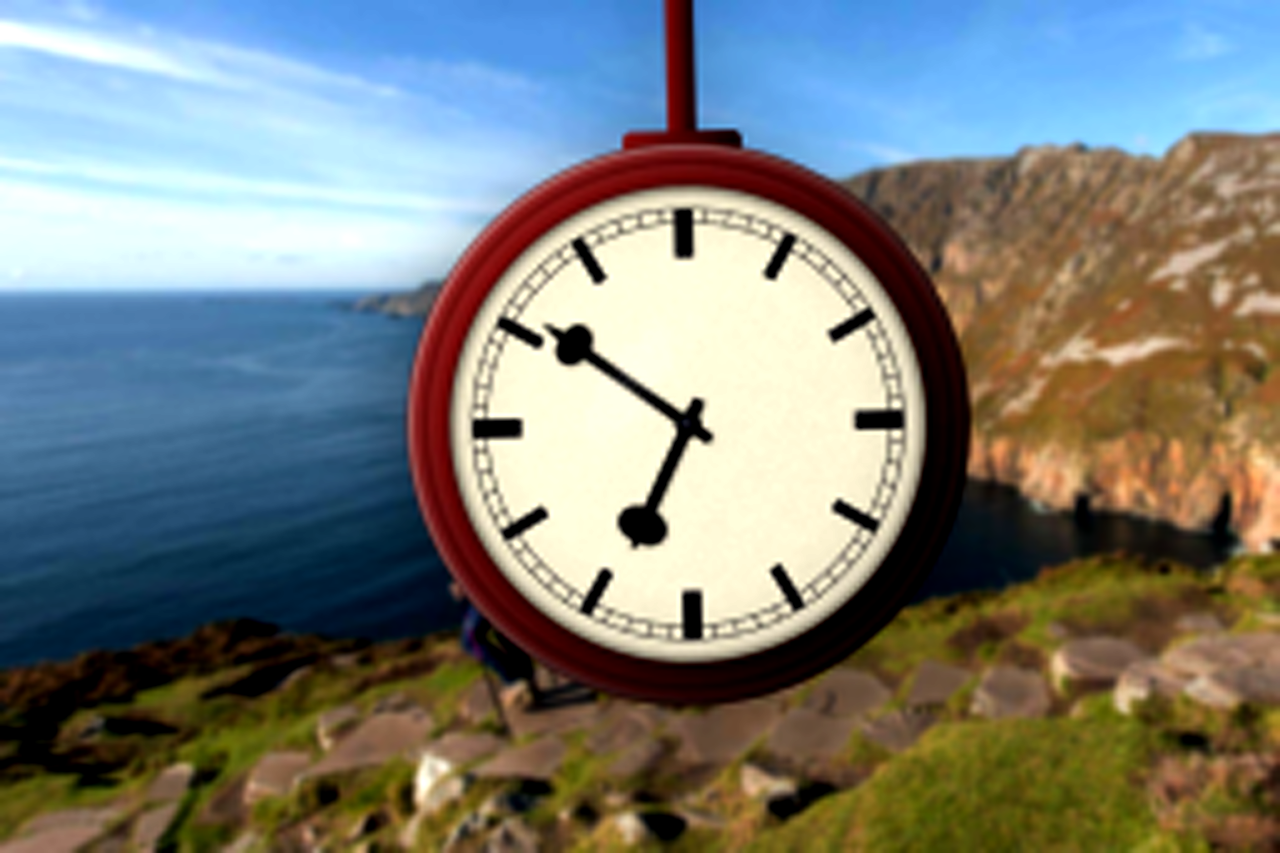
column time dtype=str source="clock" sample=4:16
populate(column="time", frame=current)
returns 6:51
